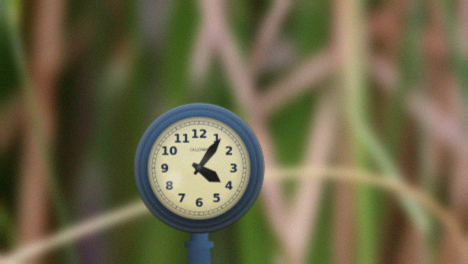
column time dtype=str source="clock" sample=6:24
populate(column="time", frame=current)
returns 4:06
